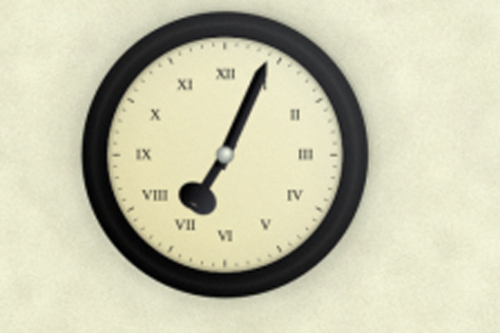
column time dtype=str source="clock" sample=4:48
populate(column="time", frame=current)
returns 7:04
